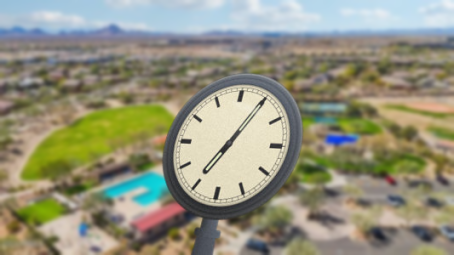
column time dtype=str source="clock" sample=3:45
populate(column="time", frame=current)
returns 7:05
